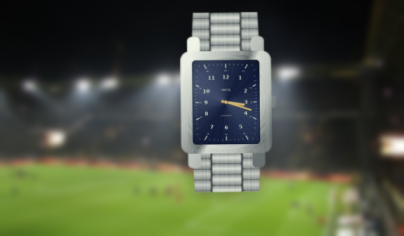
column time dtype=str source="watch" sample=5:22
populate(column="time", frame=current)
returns 3:18
